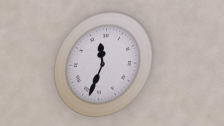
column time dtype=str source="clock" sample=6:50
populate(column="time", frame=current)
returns 11:33
